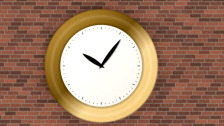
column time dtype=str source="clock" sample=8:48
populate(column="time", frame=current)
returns 10:06
